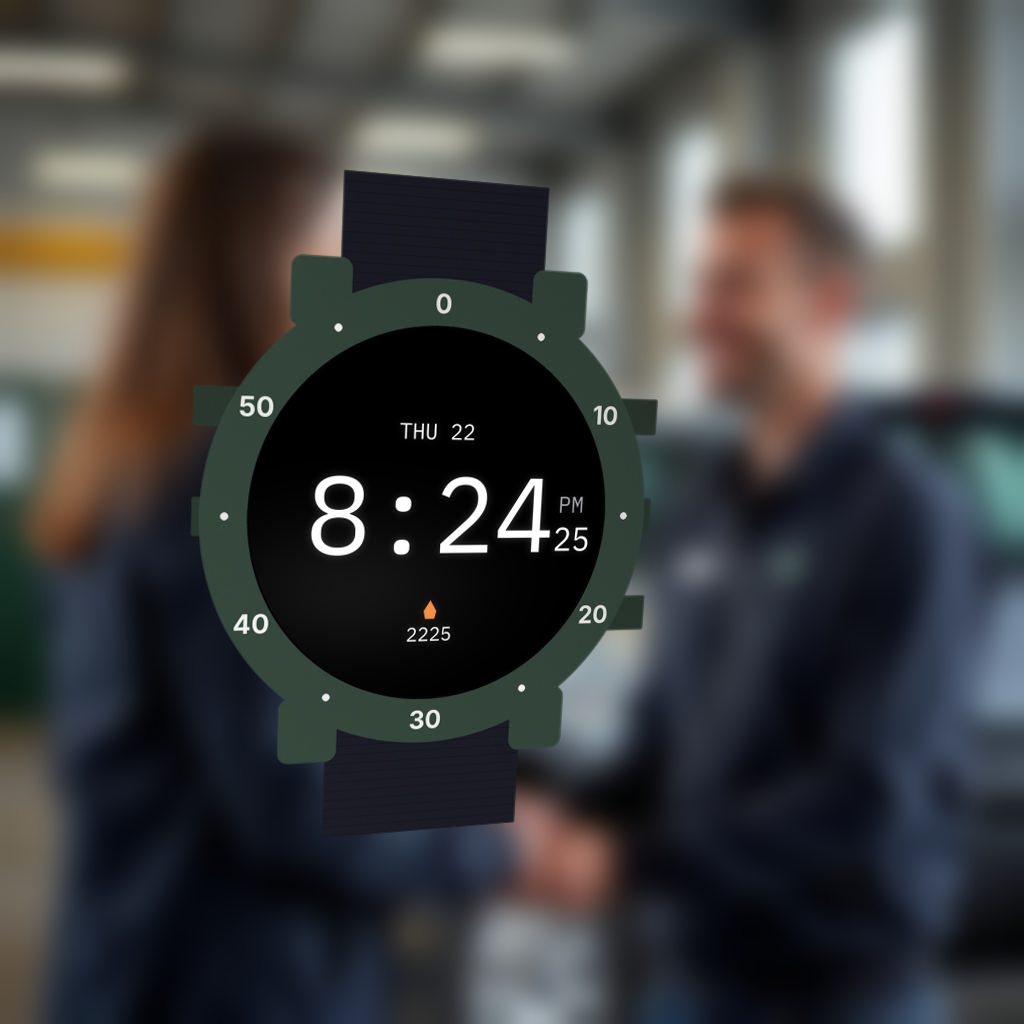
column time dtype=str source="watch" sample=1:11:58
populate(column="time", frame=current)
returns 8:24:25
